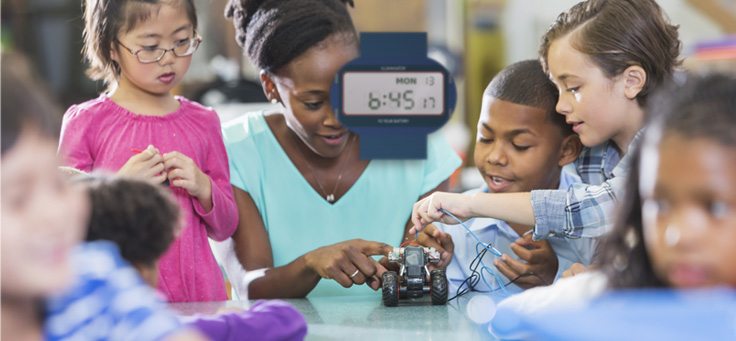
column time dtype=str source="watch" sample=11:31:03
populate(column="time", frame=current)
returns 6:45:17
